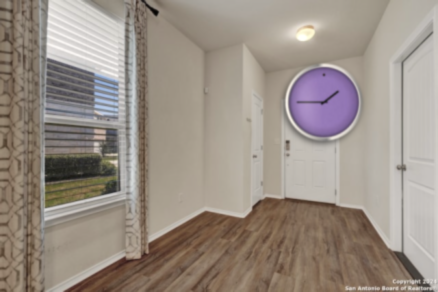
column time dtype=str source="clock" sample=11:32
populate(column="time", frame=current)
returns 1:45
